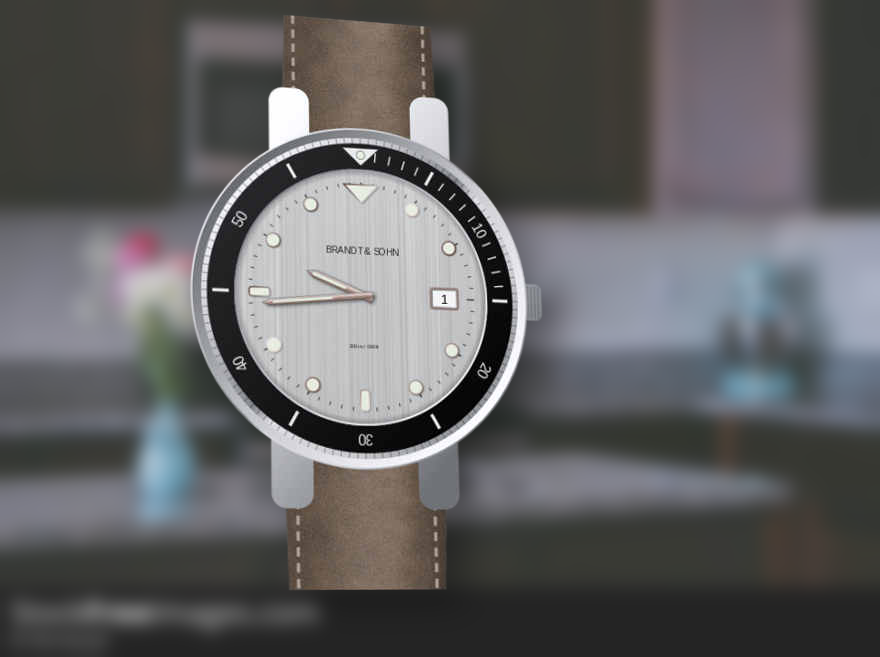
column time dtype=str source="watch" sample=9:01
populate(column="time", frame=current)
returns 9:44
